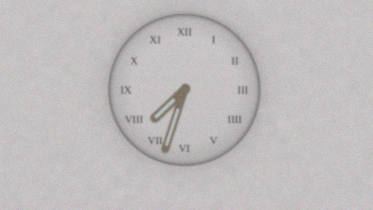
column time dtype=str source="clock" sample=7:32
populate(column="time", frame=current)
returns 7:33
